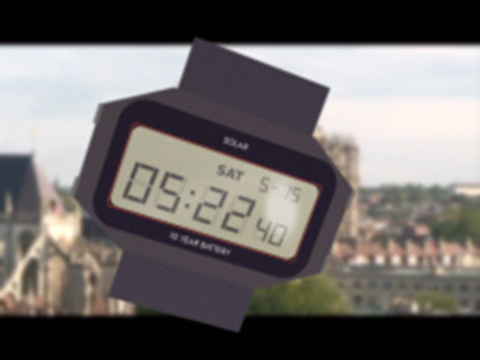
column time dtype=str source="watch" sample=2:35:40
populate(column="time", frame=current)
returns 5:22:40
